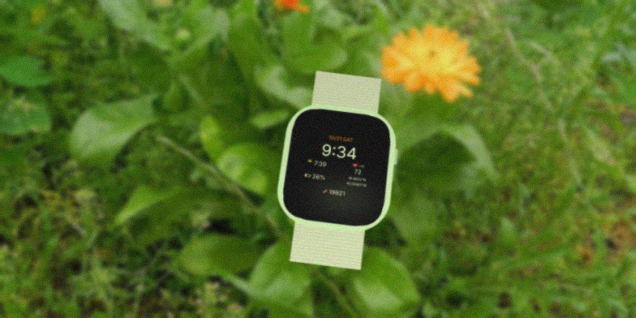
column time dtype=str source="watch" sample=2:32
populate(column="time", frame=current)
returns 9:34
